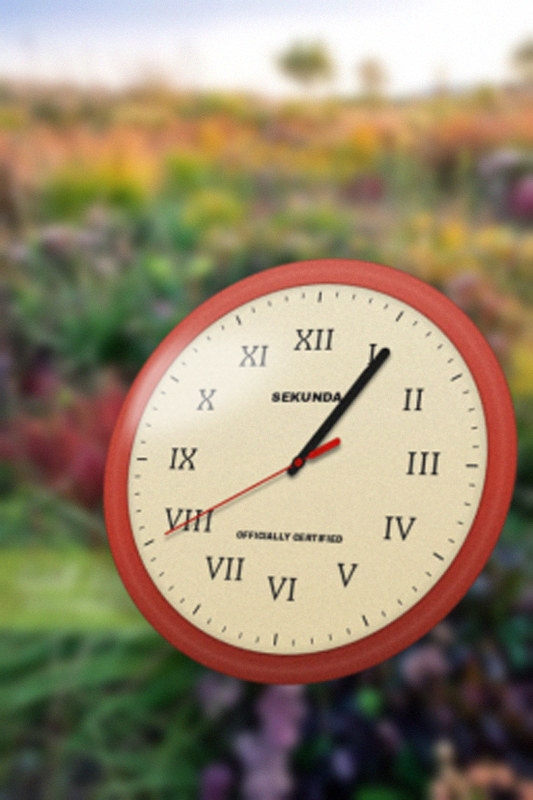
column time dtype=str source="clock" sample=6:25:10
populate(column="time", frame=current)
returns 1:05:40
